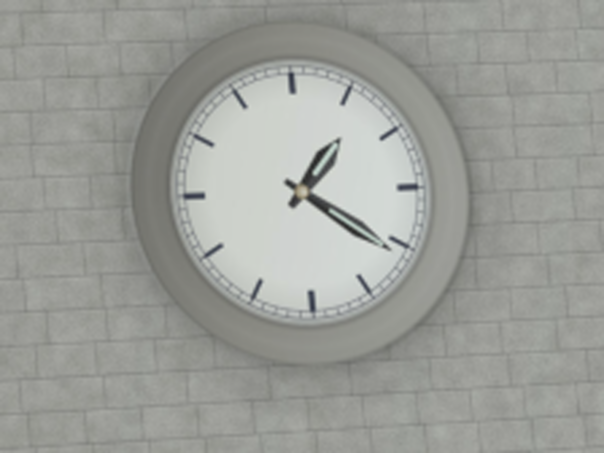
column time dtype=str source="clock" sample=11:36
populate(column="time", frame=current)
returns 1:21
